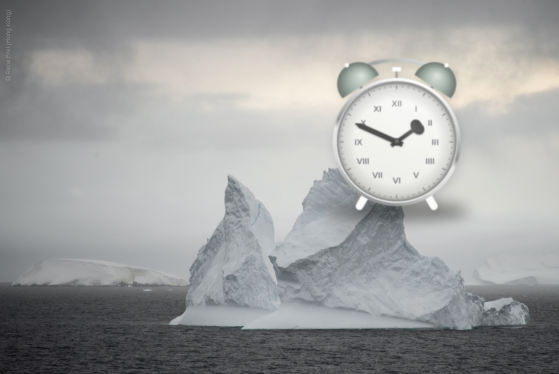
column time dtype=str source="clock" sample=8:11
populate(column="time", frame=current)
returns 1:49
